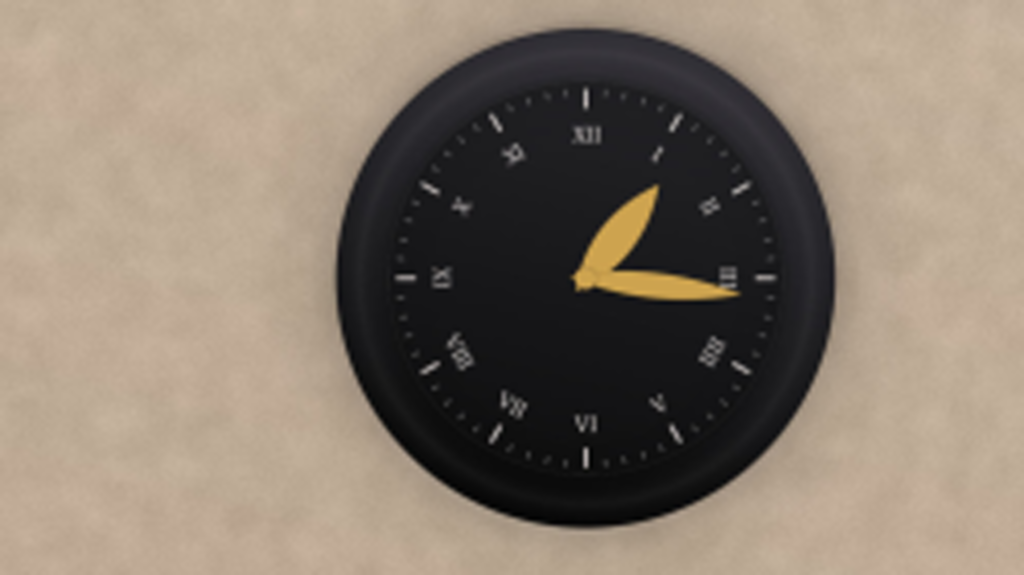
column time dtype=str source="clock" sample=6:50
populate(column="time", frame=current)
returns 1:16
